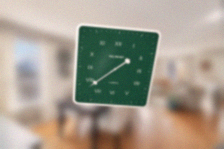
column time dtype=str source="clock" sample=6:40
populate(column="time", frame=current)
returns 1:38
